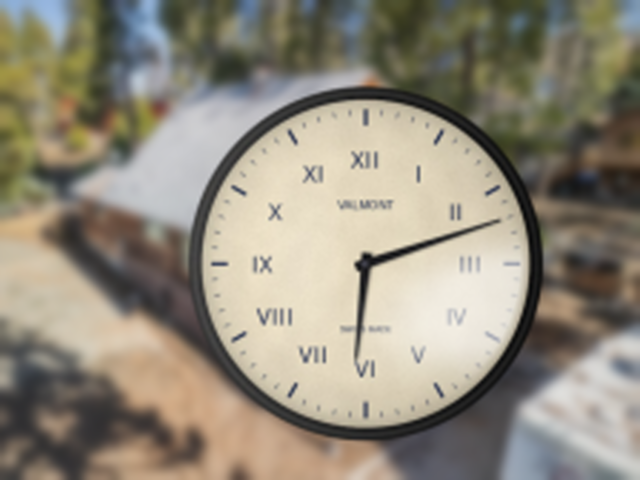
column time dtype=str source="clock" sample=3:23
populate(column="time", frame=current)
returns 6:12
